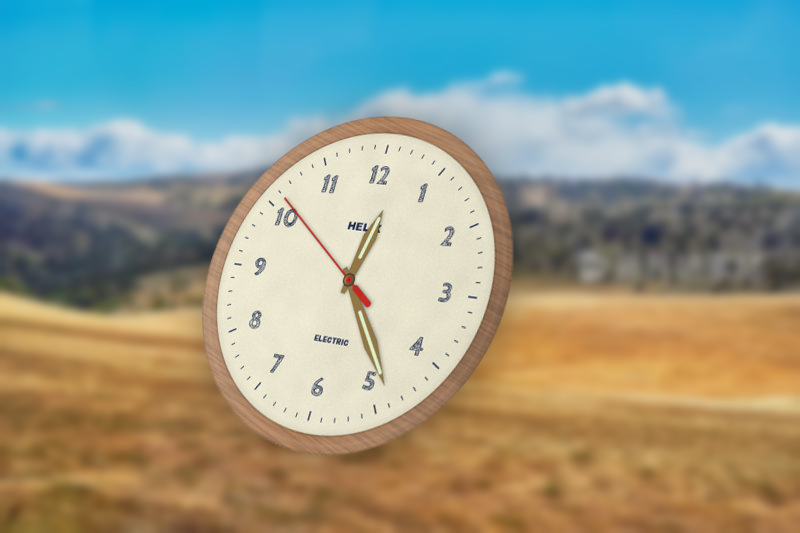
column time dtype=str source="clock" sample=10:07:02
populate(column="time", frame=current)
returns 12:23:51
